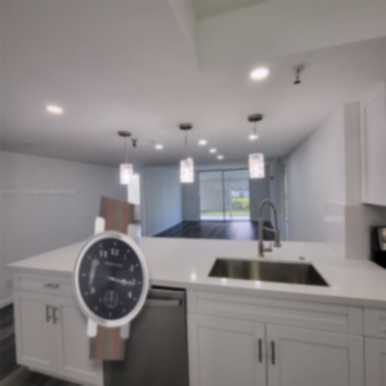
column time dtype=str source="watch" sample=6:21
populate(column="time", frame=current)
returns 3:16
